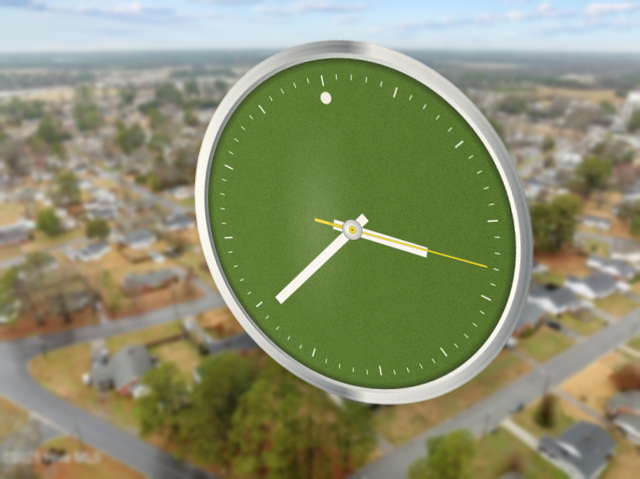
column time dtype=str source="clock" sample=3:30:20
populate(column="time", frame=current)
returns 3:39:18
